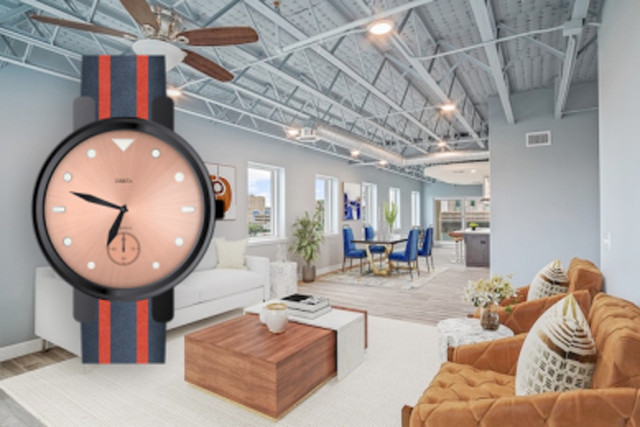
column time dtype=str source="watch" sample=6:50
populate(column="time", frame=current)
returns 6:48
